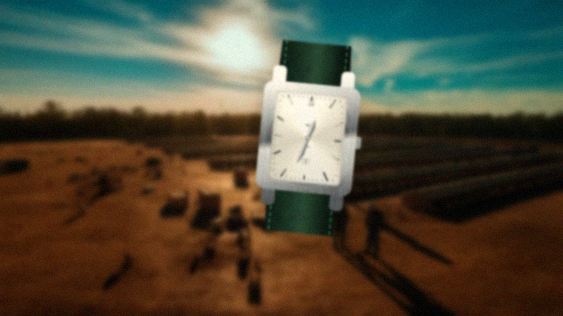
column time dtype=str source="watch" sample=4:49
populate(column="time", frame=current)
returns 12:33
